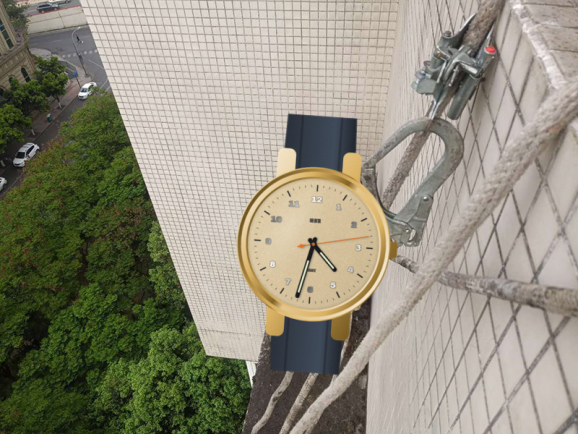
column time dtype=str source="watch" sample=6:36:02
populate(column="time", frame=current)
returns 4:32:13
